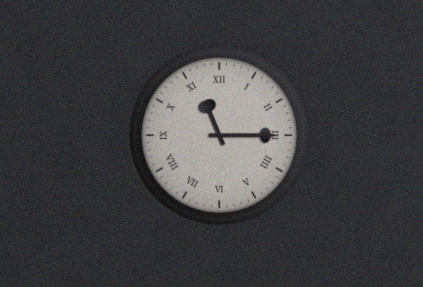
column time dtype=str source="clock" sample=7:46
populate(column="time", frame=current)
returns 11:15
